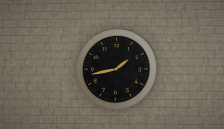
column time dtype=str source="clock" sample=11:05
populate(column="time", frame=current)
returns 1:43
